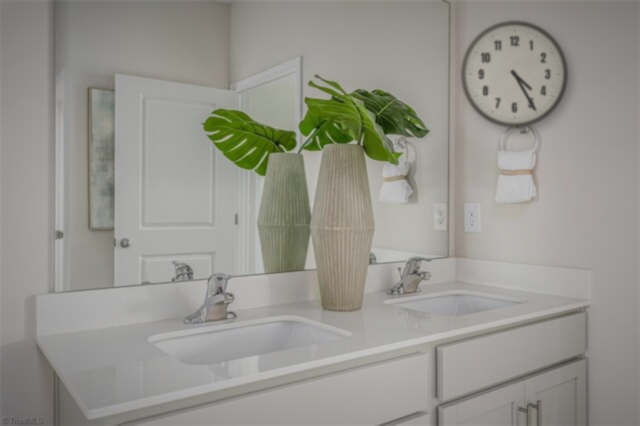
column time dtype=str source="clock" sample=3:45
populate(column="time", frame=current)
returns 4:25
